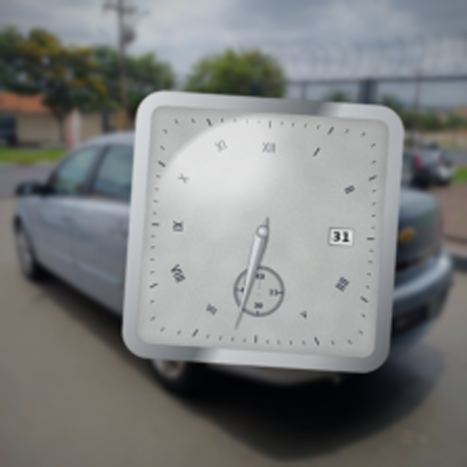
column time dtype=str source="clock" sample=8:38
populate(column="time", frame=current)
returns 6:32
